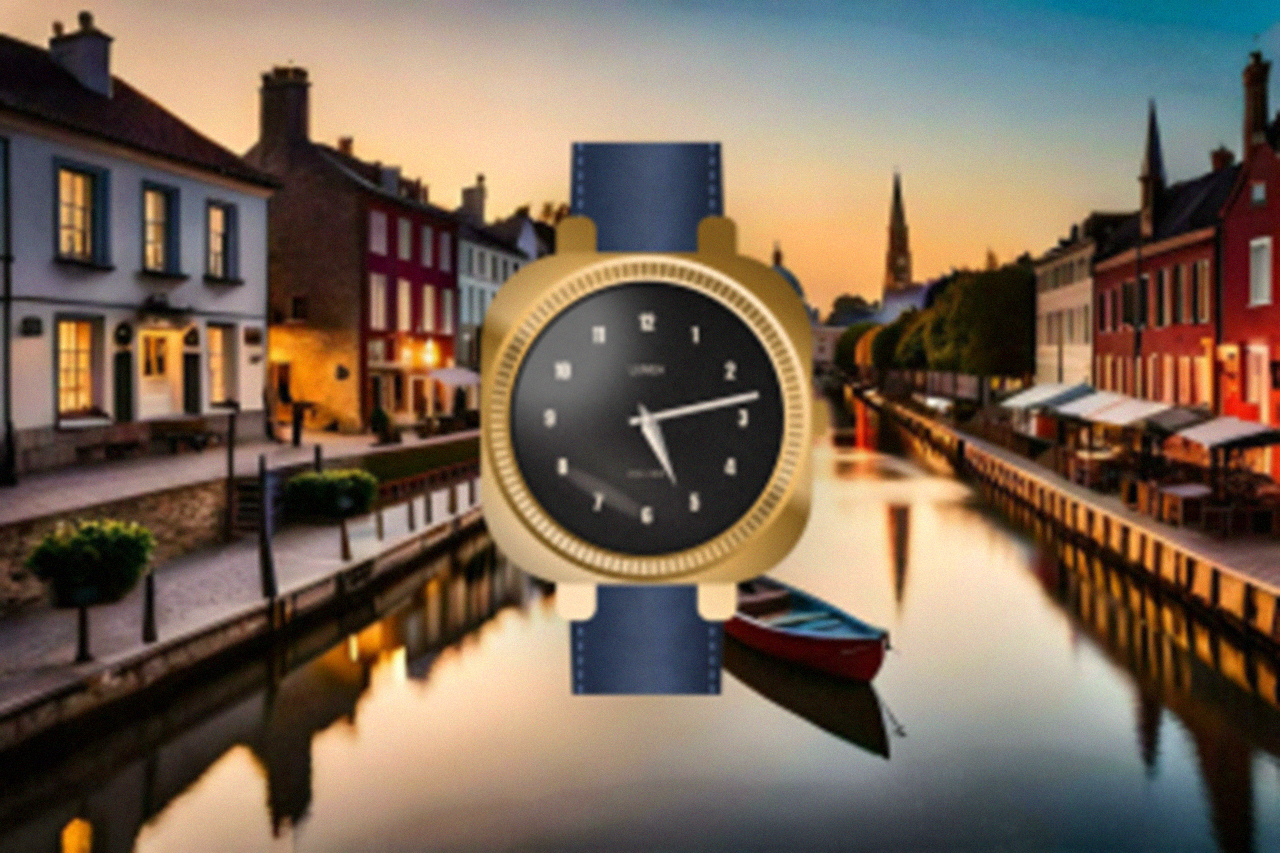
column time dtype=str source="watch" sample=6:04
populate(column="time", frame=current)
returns 5:13
